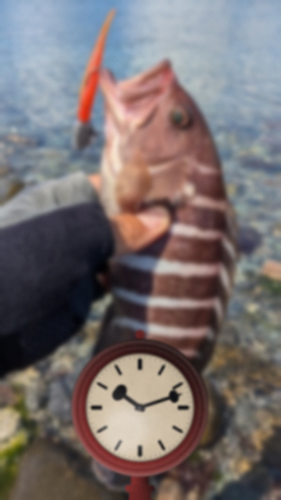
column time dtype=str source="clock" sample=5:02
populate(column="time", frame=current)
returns 10:12
